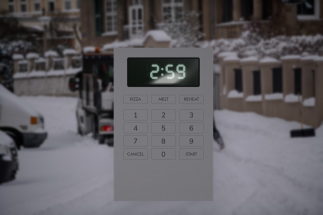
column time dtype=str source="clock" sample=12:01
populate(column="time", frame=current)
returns 2:59
